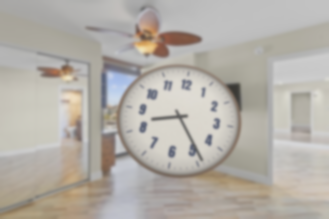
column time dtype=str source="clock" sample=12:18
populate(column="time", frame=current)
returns 8:24
